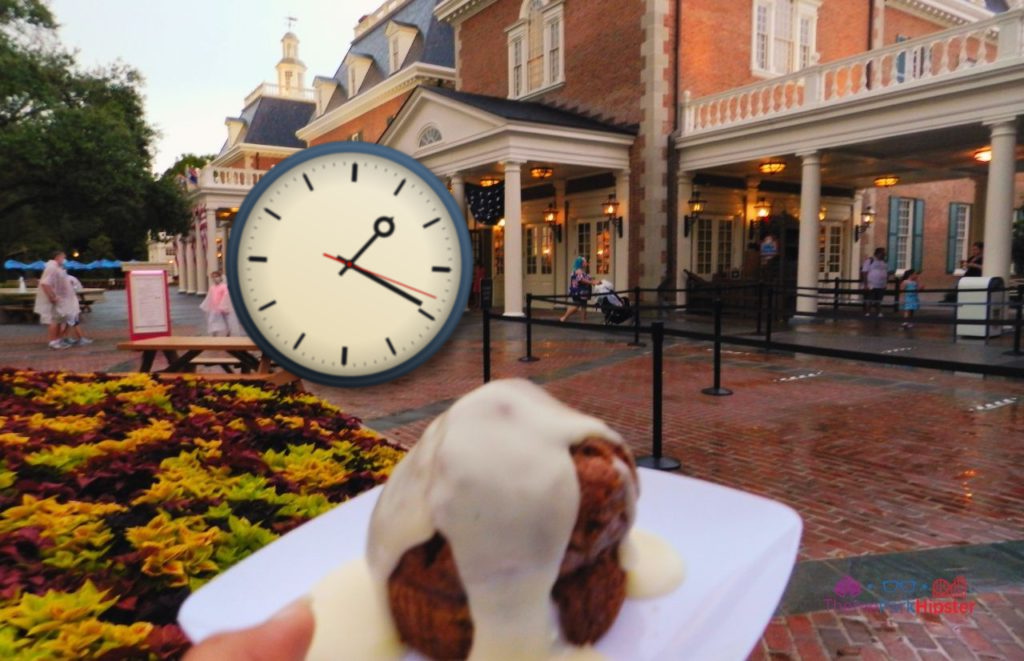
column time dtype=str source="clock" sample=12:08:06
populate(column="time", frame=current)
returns 1:19:18
